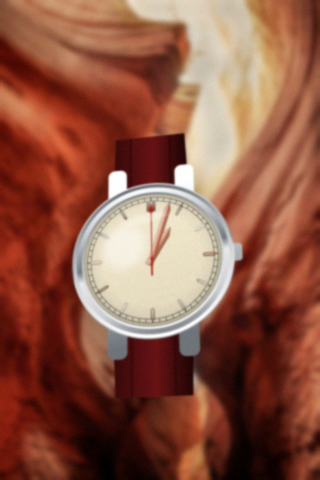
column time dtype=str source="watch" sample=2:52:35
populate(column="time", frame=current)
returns 1:03:00
